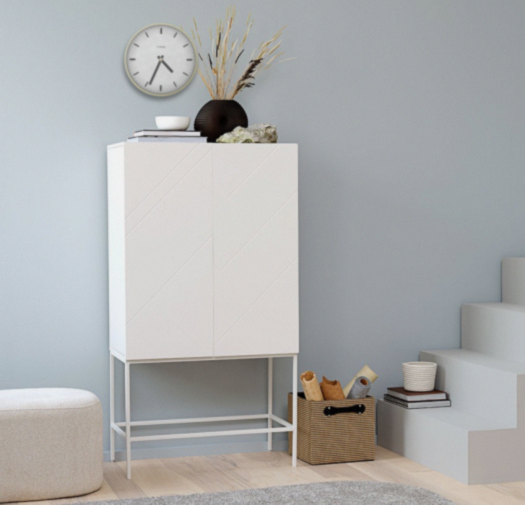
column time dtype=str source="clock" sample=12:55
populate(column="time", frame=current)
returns 4:34
